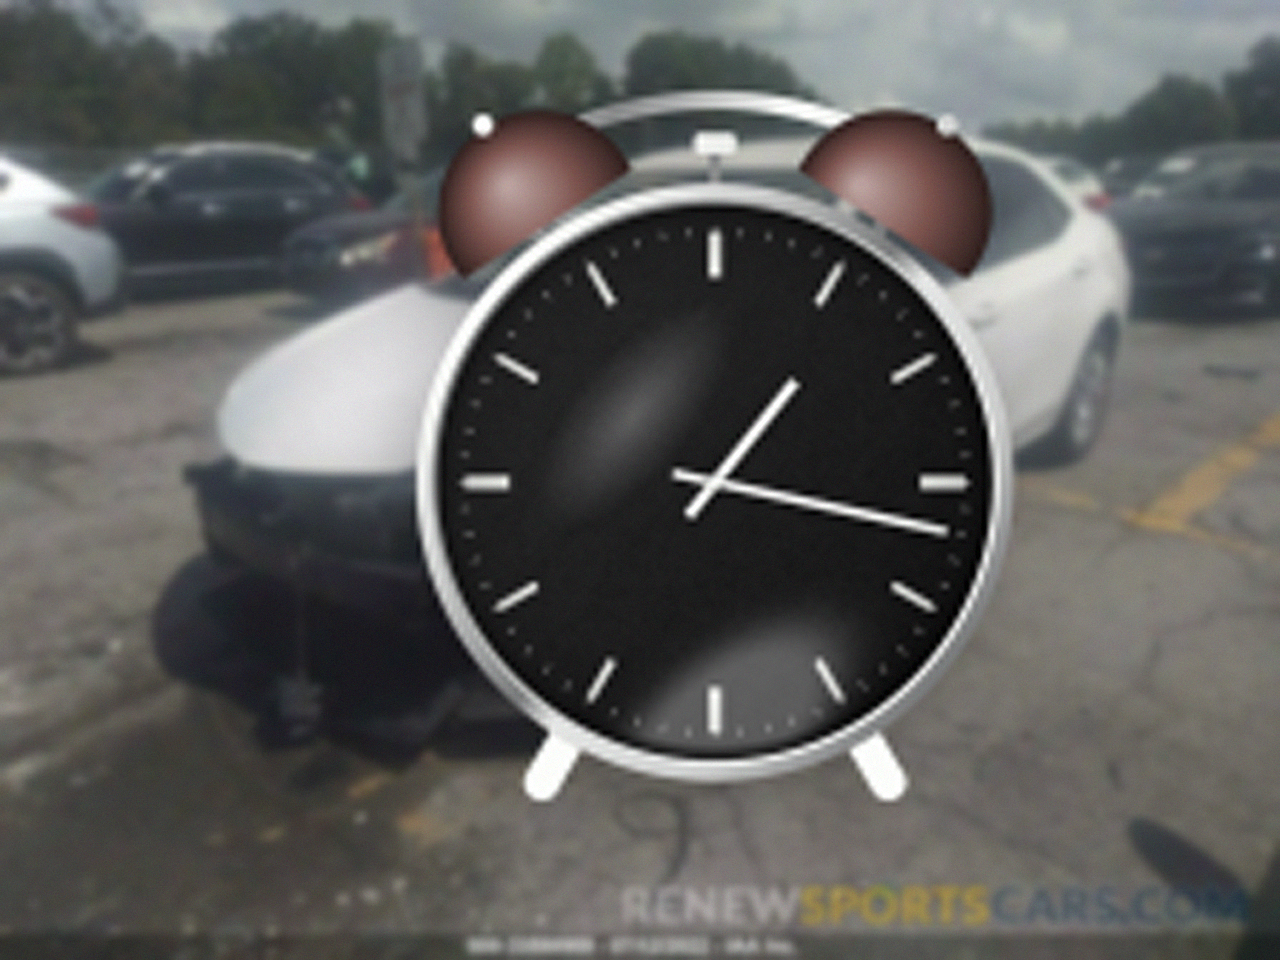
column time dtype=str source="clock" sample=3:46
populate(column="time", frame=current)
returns 1:17
